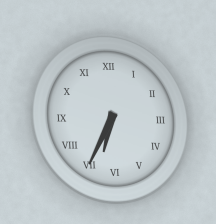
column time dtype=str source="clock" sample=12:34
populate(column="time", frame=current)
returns 6:35
